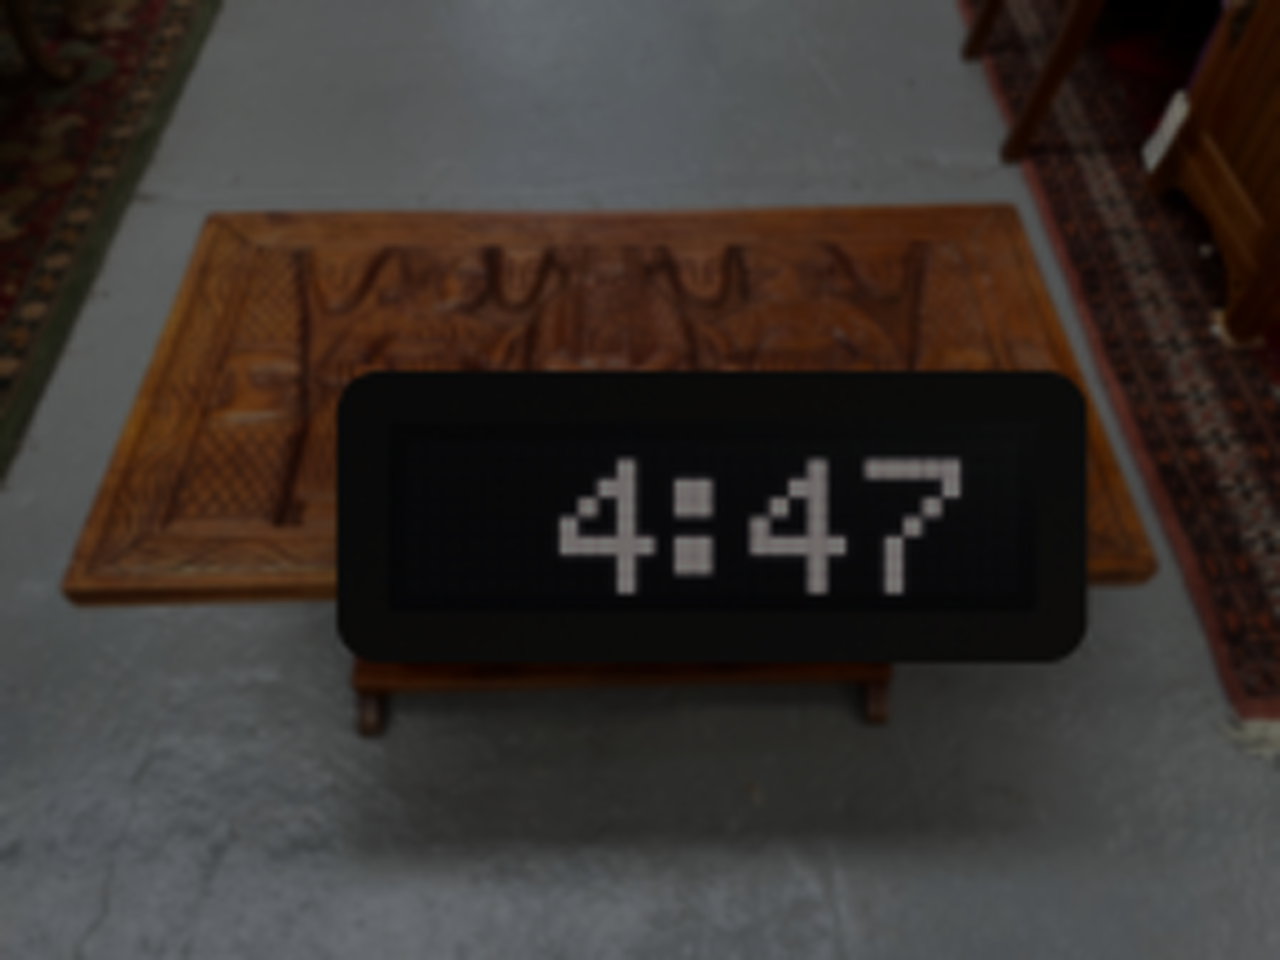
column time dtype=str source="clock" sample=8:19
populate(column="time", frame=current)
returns 4:47
